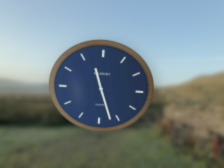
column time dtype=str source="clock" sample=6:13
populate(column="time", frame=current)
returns 11:27
